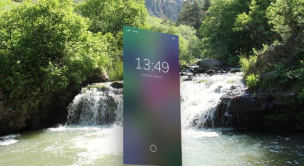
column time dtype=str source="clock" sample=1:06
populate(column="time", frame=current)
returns 13:49
